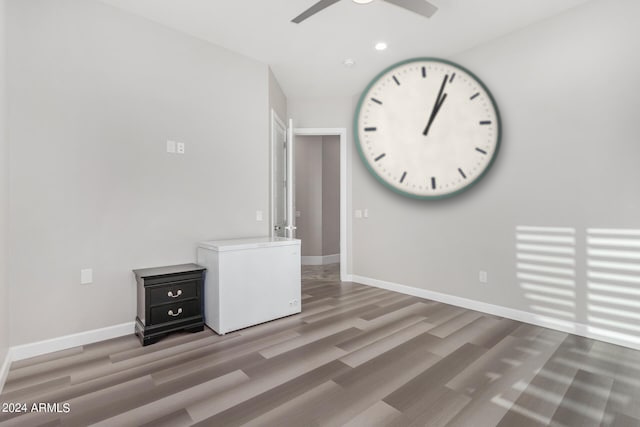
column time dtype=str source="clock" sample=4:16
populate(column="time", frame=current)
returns 1:04
